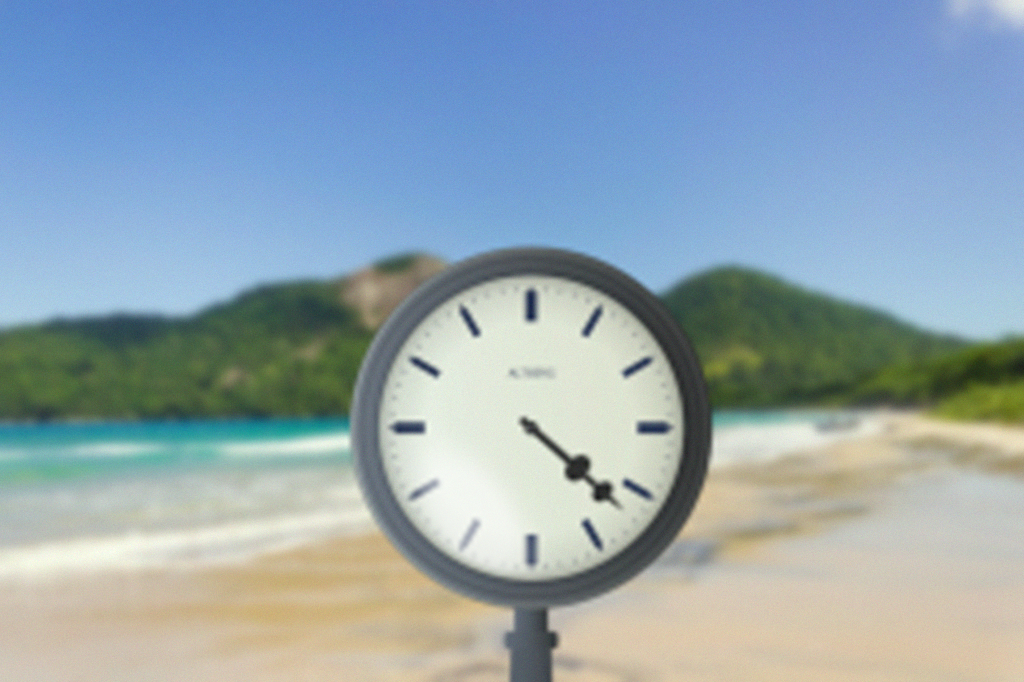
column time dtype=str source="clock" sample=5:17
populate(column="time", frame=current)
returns 4:22
